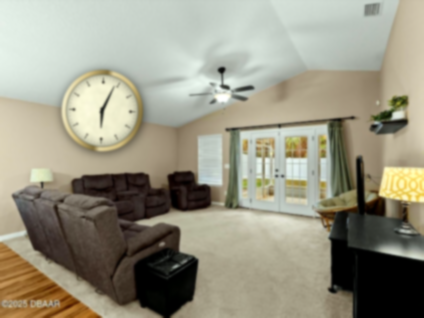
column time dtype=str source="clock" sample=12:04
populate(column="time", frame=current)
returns 6:04
